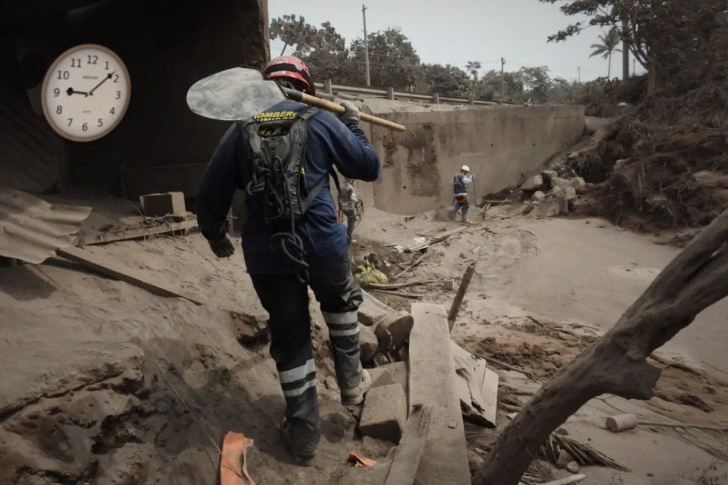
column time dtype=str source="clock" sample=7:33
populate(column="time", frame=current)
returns 9:08
